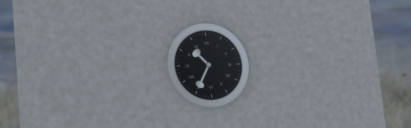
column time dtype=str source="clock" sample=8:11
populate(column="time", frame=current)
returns 10:35
